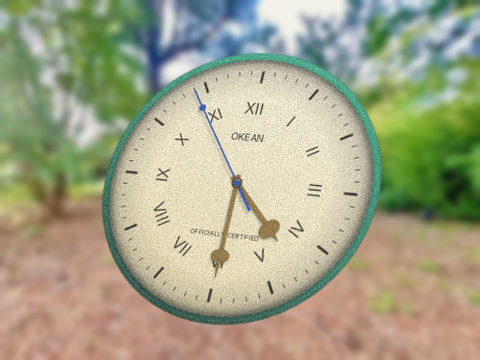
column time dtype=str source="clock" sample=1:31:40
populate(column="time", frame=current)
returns 4:29:54
